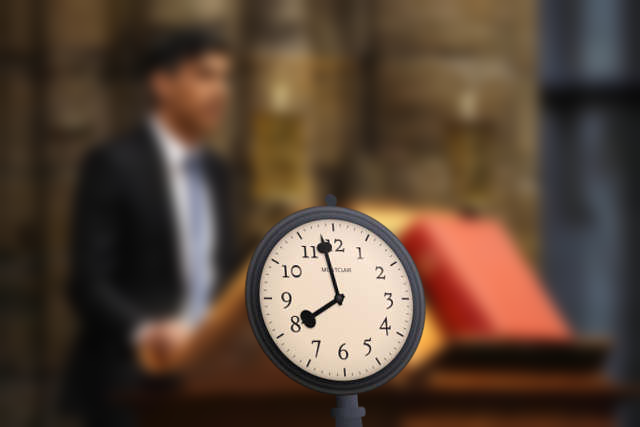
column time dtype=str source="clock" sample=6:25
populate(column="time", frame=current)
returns 7:58
